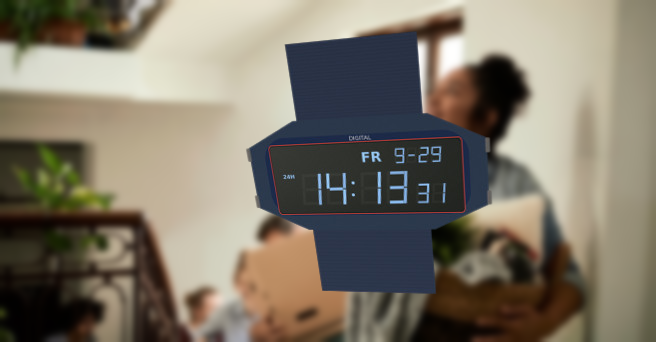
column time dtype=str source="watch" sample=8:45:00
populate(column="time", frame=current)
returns 14:13:31
